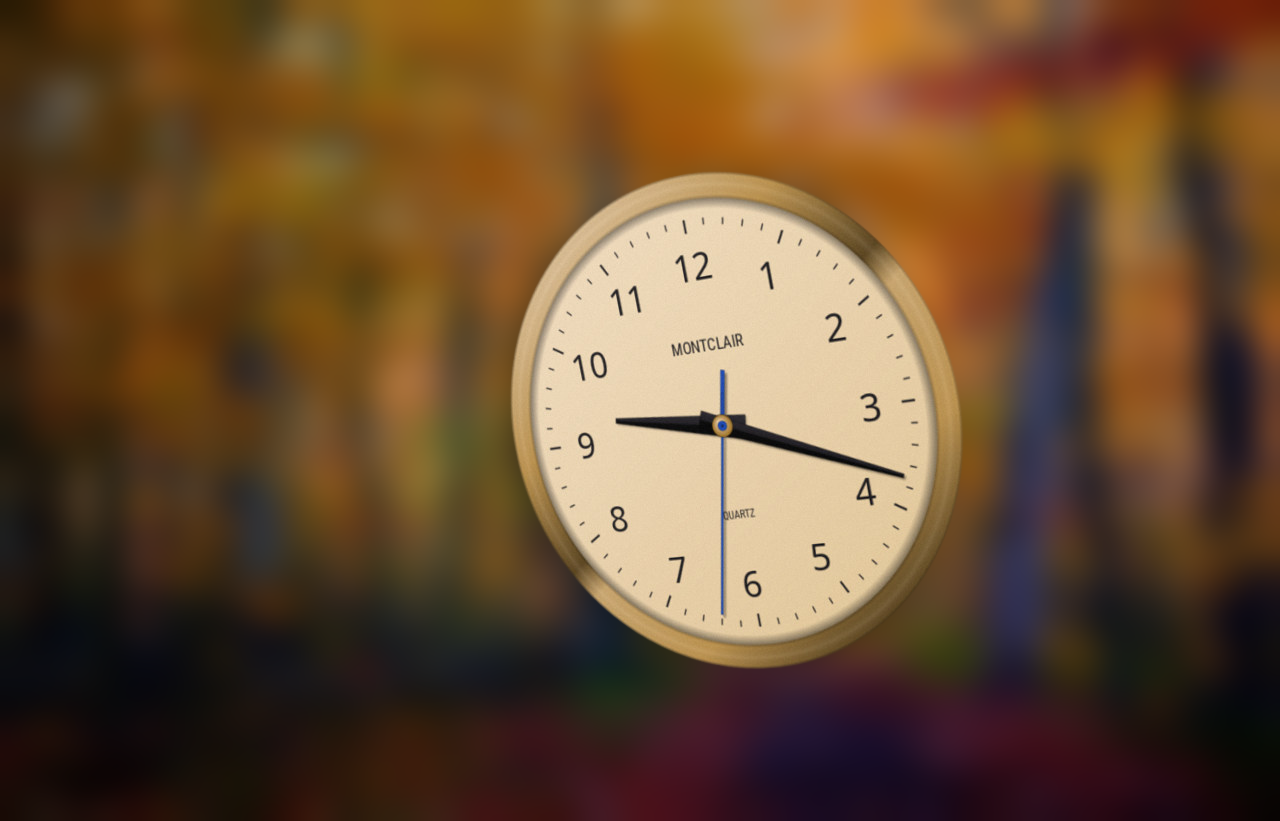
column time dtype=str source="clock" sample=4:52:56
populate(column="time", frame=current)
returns 9:18:32
